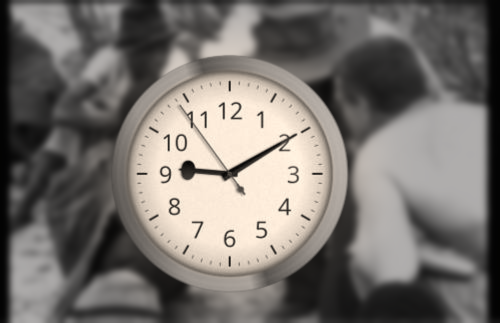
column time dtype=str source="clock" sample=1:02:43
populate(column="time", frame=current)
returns 9:09:54
